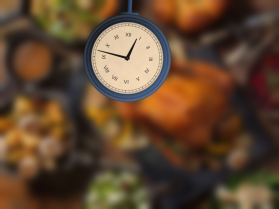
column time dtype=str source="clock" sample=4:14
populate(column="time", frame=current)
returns 12:47
